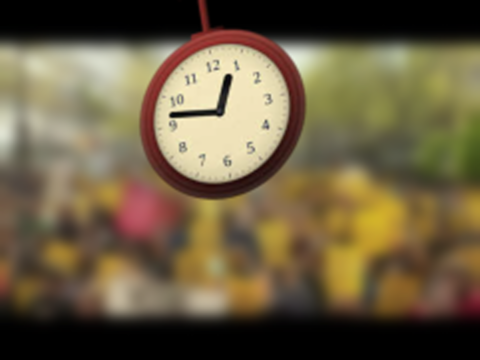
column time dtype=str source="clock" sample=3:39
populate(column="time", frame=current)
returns 12:47
